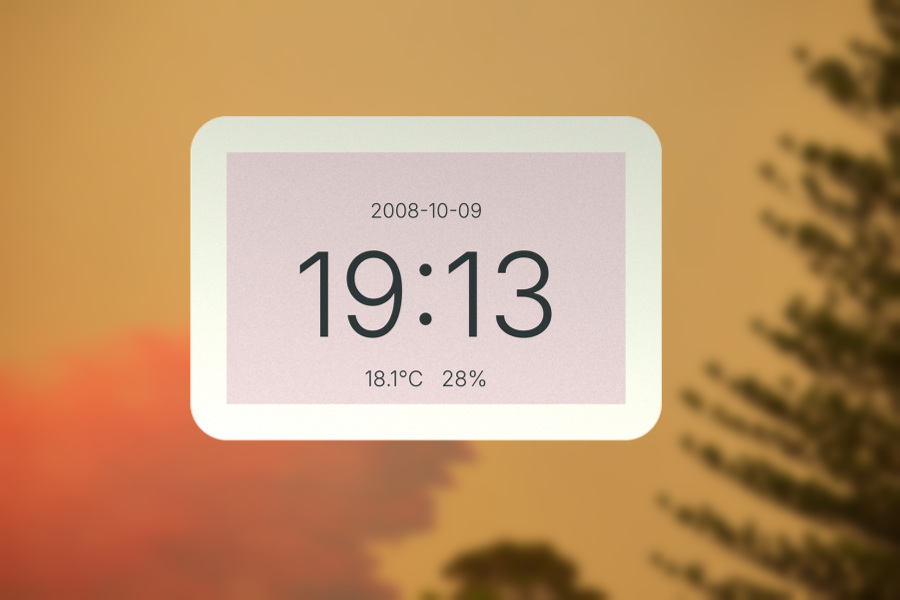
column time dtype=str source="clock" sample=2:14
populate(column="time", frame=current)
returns 19:13
